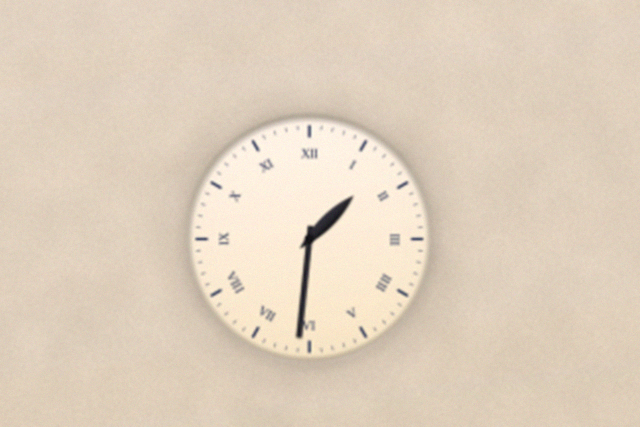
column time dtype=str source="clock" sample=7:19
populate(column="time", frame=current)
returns 1:31
